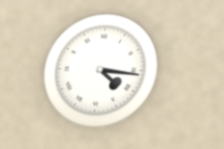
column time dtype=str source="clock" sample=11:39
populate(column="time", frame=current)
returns 4:16
